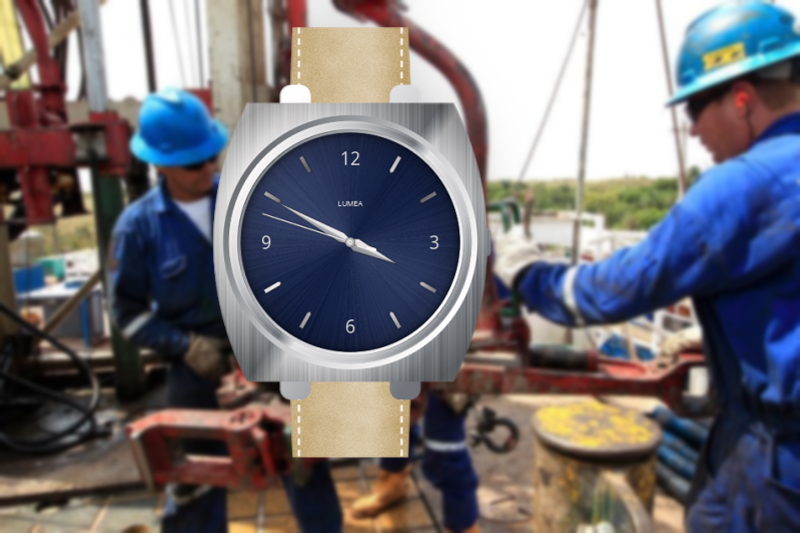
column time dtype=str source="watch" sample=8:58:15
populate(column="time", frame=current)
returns 3:49:48
